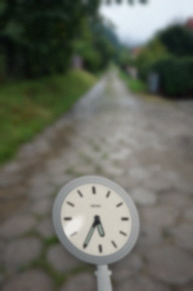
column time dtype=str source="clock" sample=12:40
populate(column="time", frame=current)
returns 5:35
